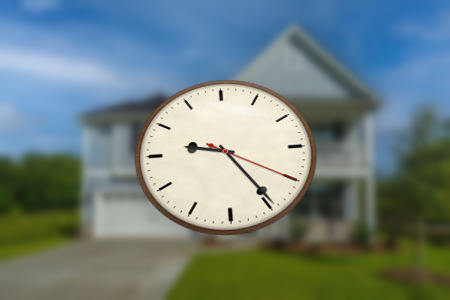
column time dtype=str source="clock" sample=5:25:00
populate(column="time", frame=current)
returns 9:24:20
